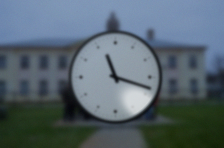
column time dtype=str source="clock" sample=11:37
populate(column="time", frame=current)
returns 11:18
